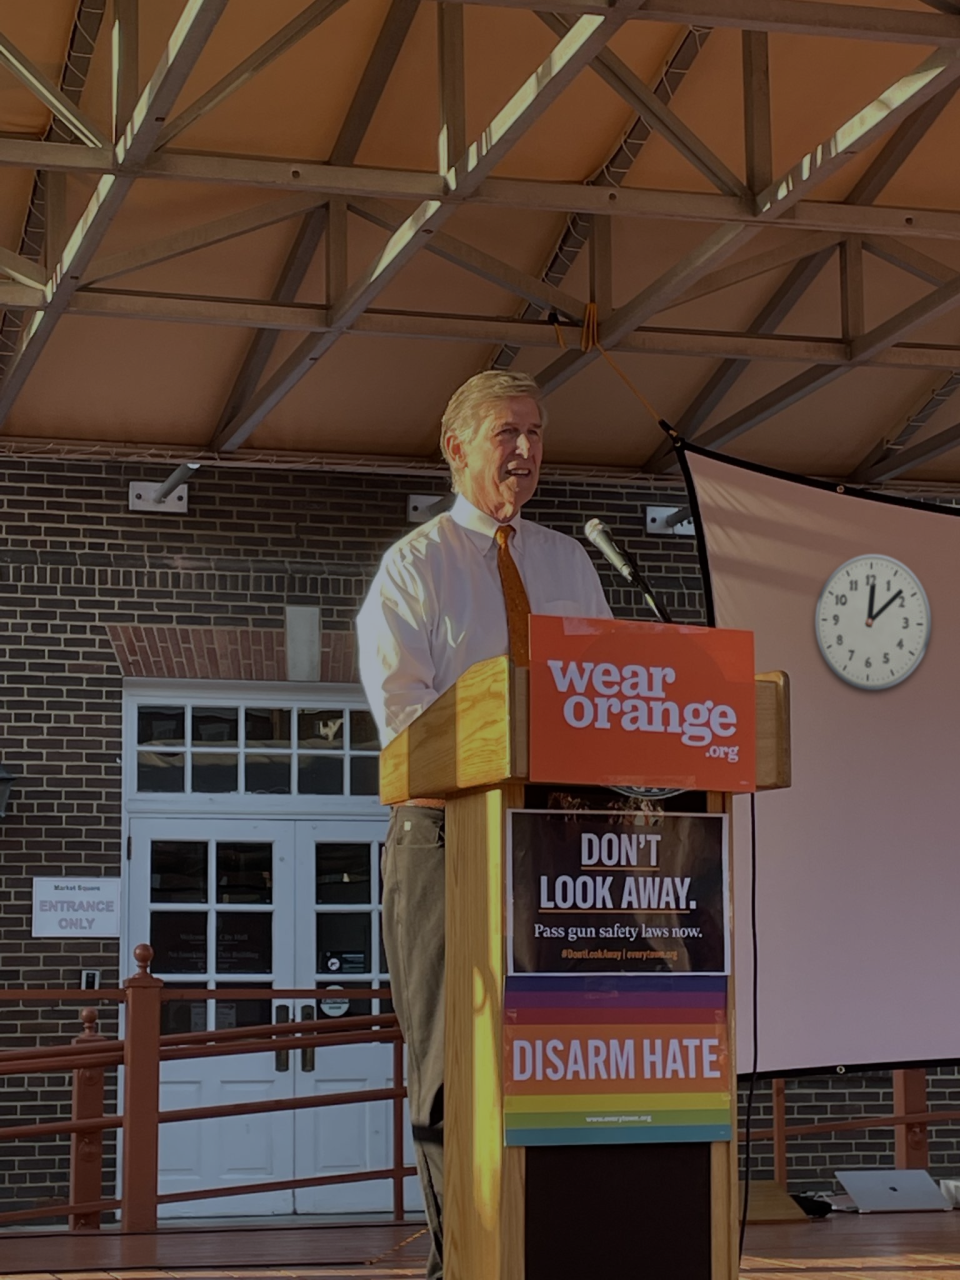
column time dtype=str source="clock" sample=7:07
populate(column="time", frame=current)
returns 12:08
